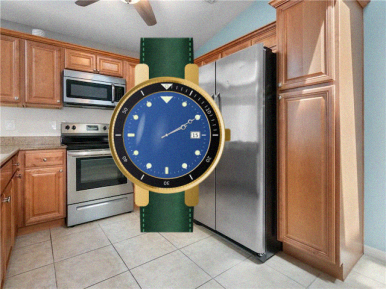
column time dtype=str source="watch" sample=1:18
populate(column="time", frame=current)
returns 2:10
